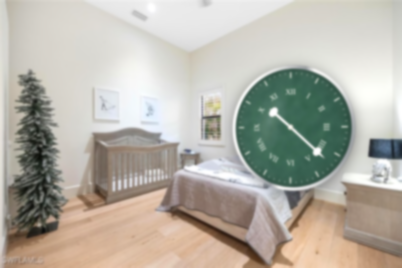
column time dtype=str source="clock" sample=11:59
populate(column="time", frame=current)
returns 10:22
